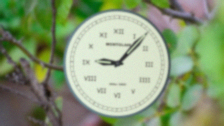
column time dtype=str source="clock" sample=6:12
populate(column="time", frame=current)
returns 9:07
